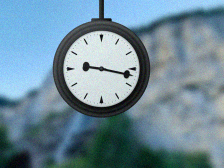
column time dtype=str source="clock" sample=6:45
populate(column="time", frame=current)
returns 9:17
